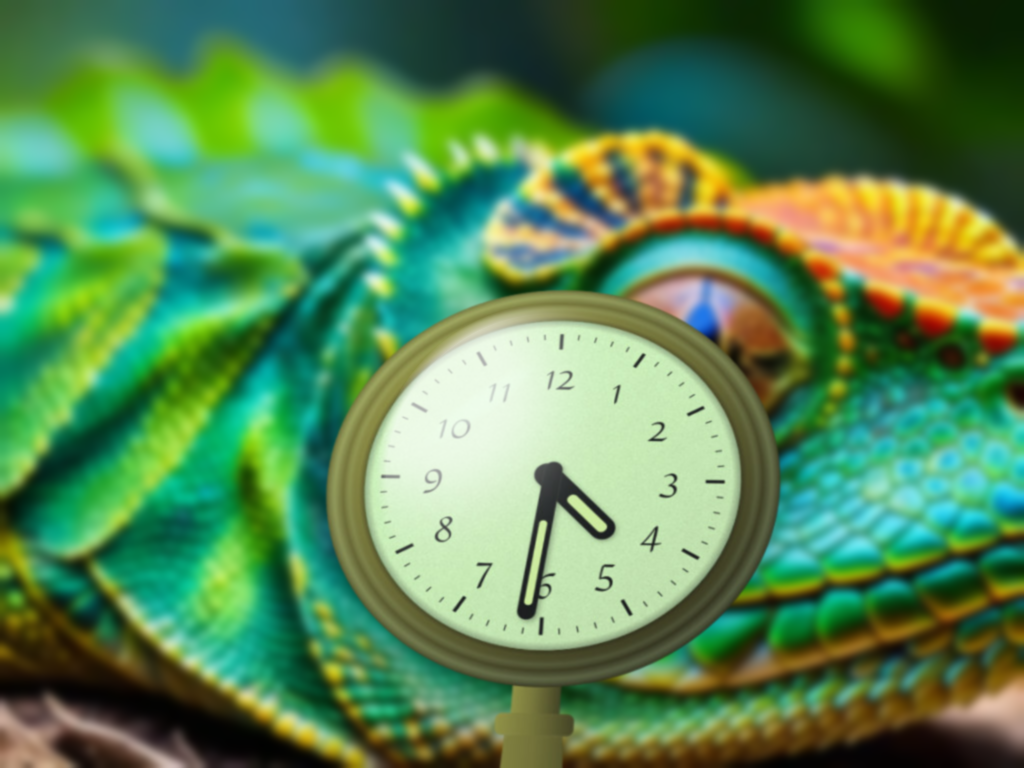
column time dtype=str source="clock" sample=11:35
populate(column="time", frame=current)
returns 4:31
